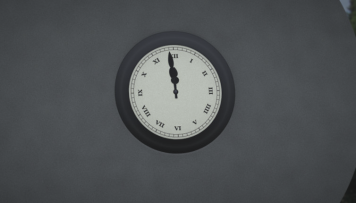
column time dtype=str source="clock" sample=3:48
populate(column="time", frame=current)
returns 11:59
